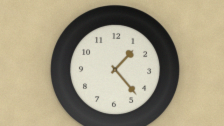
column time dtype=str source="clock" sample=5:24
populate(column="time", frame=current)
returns 1:23
